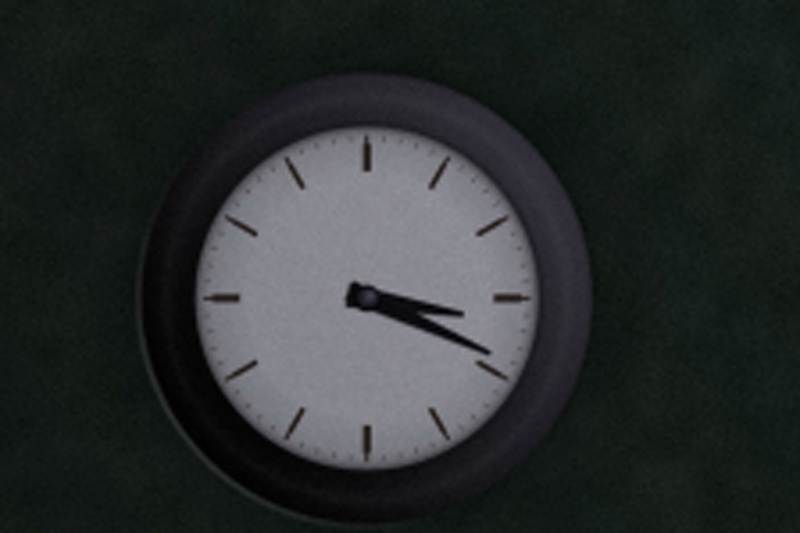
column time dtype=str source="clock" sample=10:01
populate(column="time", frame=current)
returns 3:19
